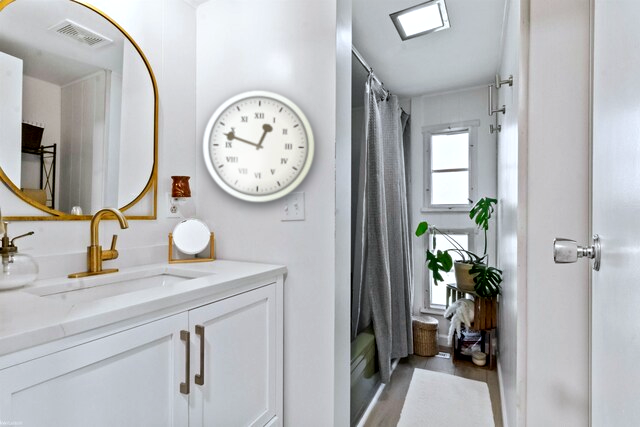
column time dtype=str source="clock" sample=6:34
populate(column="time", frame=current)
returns 12:48
